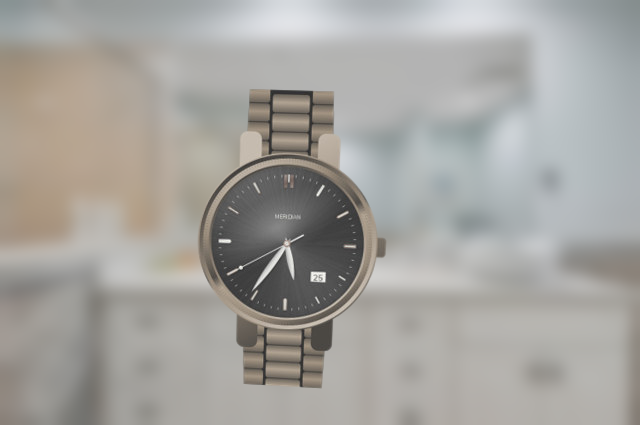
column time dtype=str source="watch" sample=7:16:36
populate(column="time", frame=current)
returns 5:35:40
